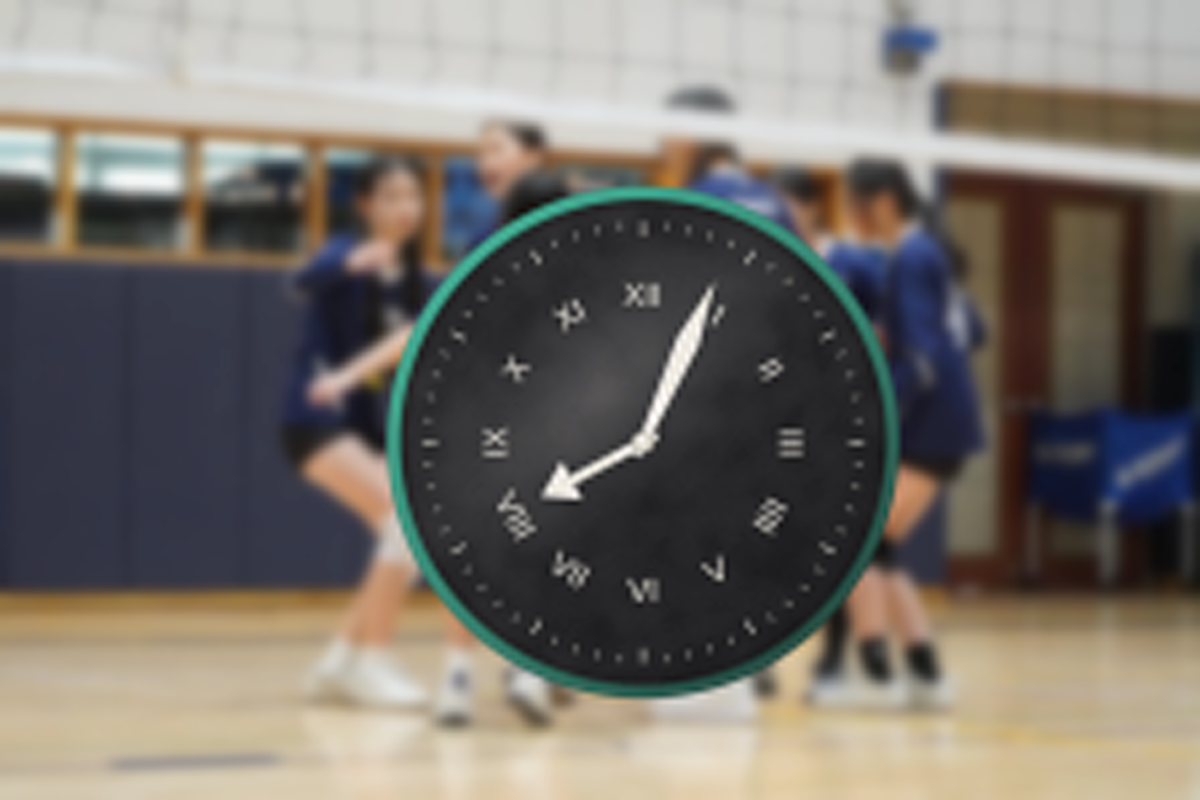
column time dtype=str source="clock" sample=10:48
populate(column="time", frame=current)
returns 8:04
